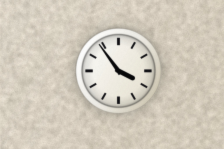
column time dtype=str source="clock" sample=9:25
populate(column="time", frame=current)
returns 3:54
